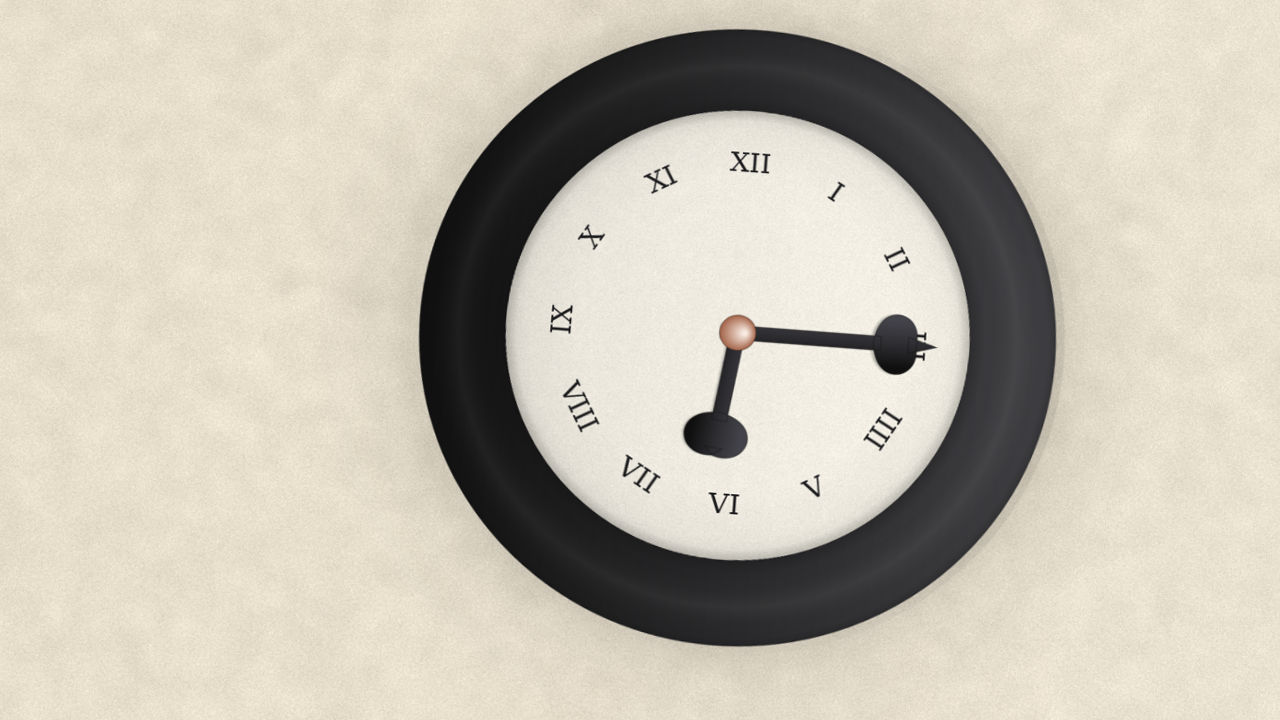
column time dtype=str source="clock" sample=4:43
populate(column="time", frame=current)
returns 6:15
